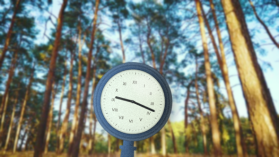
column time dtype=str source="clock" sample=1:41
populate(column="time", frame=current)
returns 9:18
